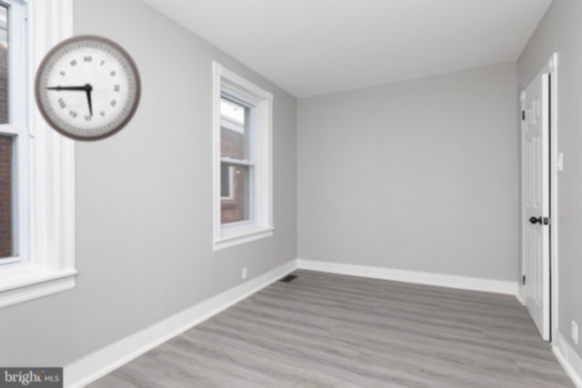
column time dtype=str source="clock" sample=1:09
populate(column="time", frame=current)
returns 5:45
